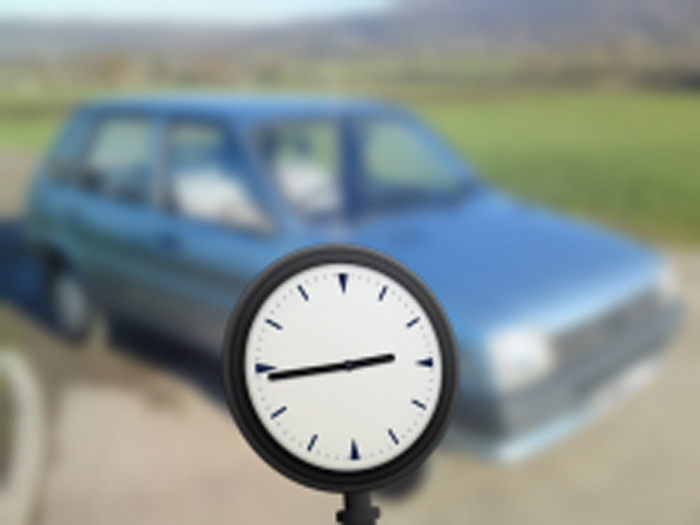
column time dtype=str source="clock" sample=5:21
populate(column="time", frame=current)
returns 2:44
